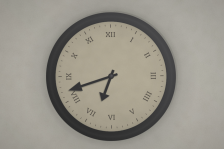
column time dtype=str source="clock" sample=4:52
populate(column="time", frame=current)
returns 6:42
